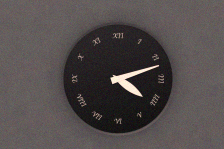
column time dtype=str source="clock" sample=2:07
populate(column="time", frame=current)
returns 4:12
